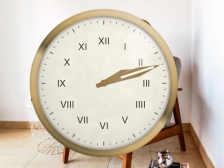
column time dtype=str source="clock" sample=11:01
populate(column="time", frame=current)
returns 2:12
